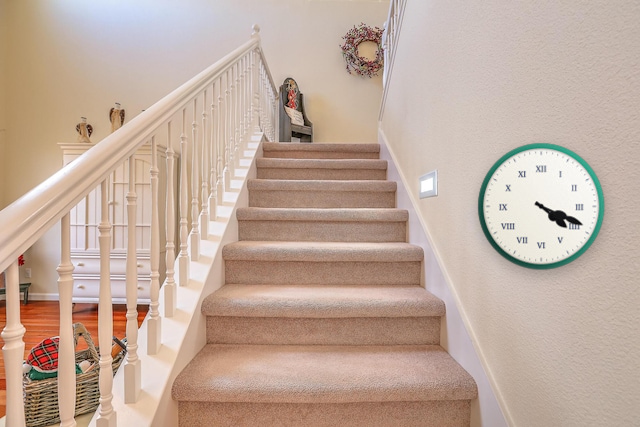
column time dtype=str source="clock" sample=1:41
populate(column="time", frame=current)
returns 4:19
